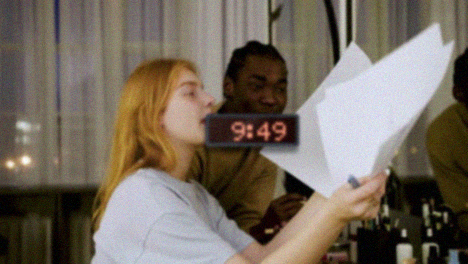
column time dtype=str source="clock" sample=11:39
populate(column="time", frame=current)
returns 9:49
